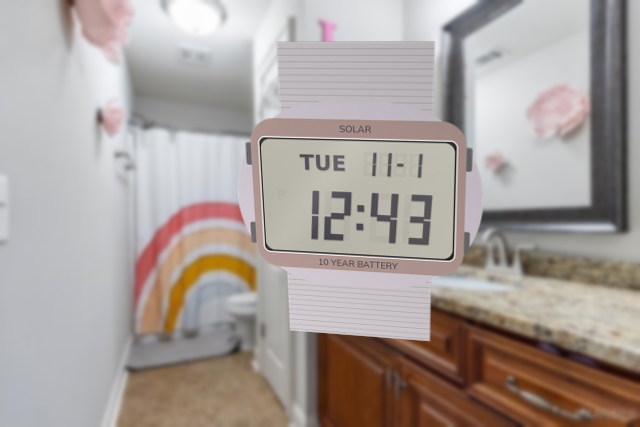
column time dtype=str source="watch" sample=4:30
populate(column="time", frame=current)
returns 12:43
